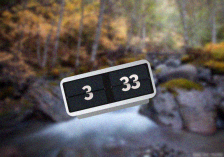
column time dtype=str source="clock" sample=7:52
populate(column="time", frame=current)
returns 3:33
